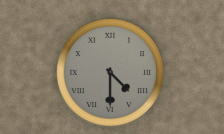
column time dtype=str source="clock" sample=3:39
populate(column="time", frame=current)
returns 4:30
